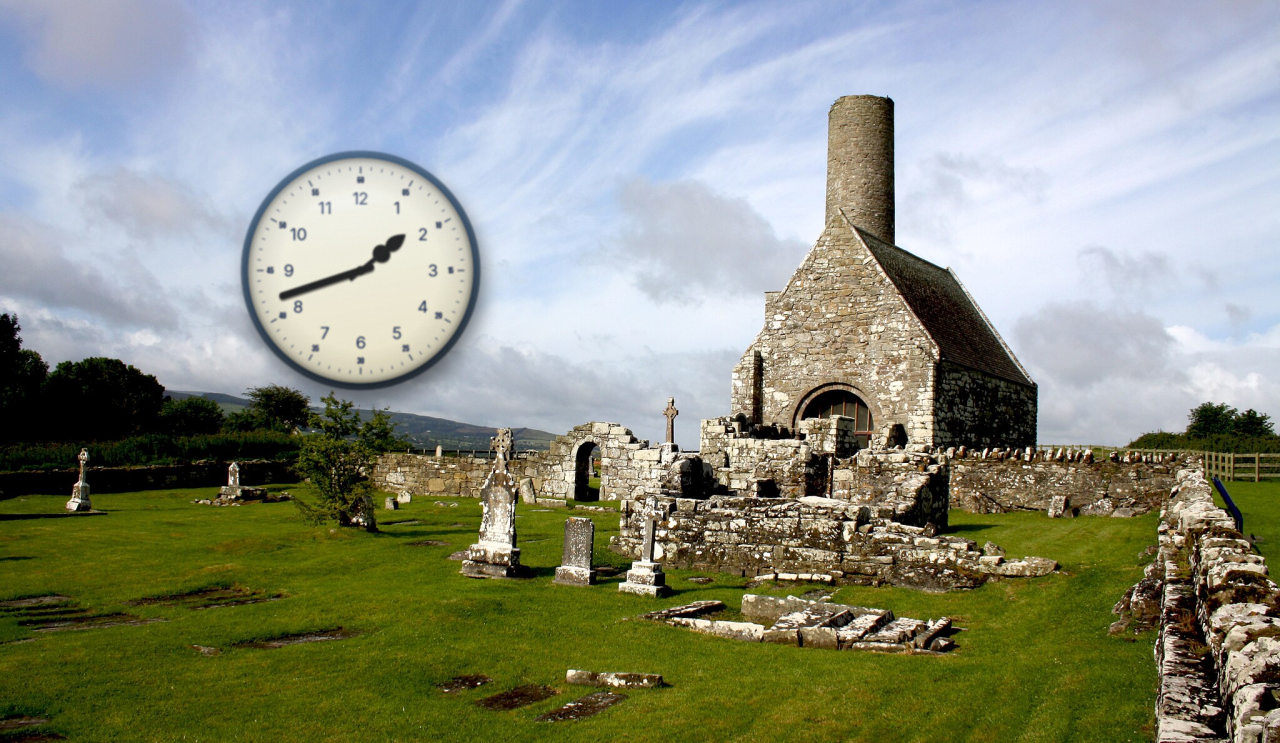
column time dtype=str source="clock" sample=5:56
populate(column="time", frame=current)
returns 1:42
